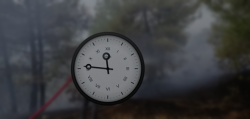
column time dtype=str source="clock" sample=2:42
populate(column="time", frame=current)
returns 11:46
